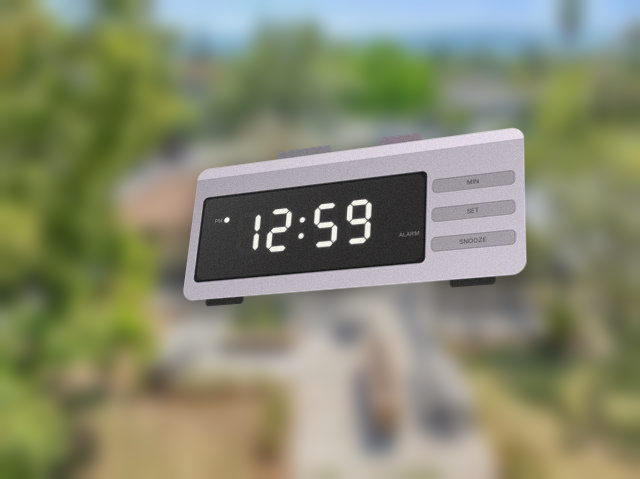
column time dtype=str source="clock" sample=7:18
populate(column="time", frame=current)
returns 12:59
